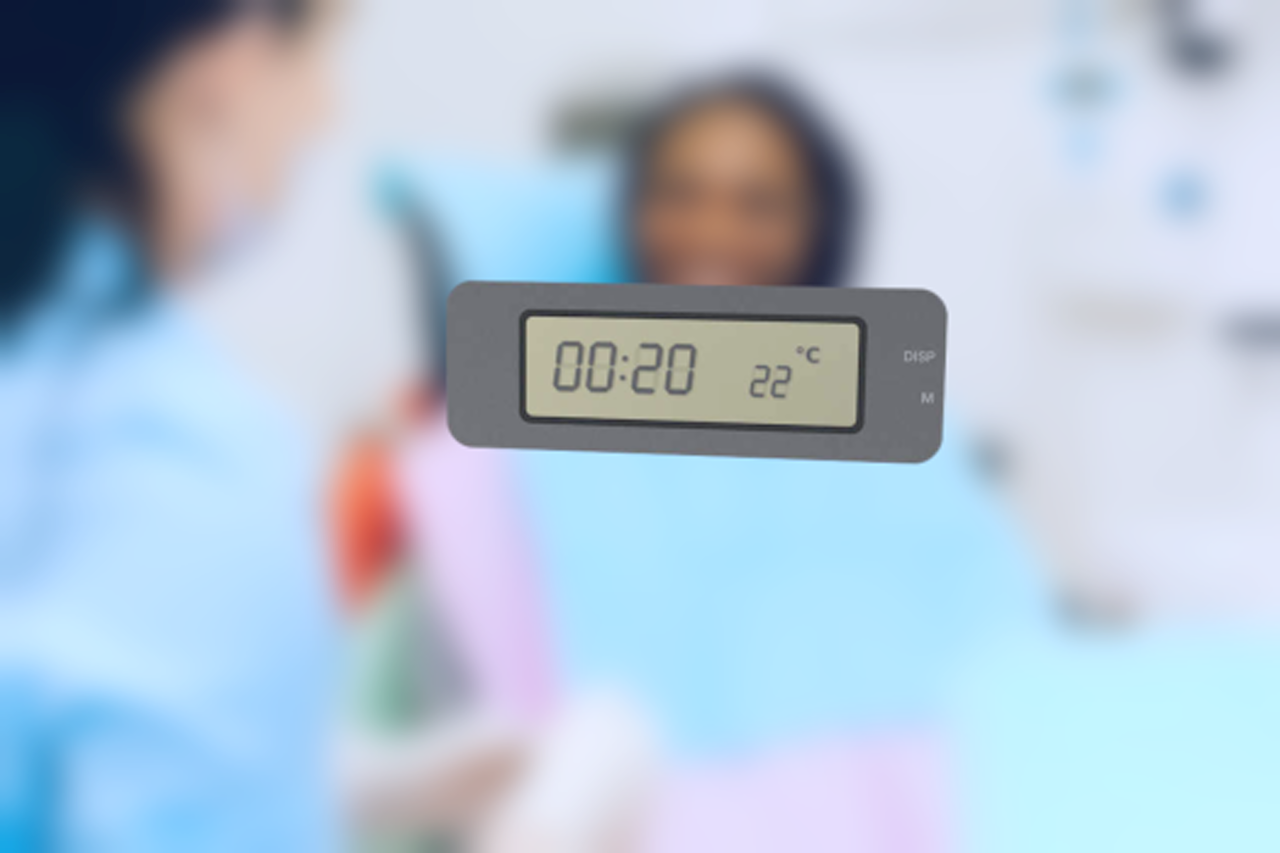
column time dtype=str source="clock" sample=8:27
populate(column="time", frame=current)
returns 0:20
